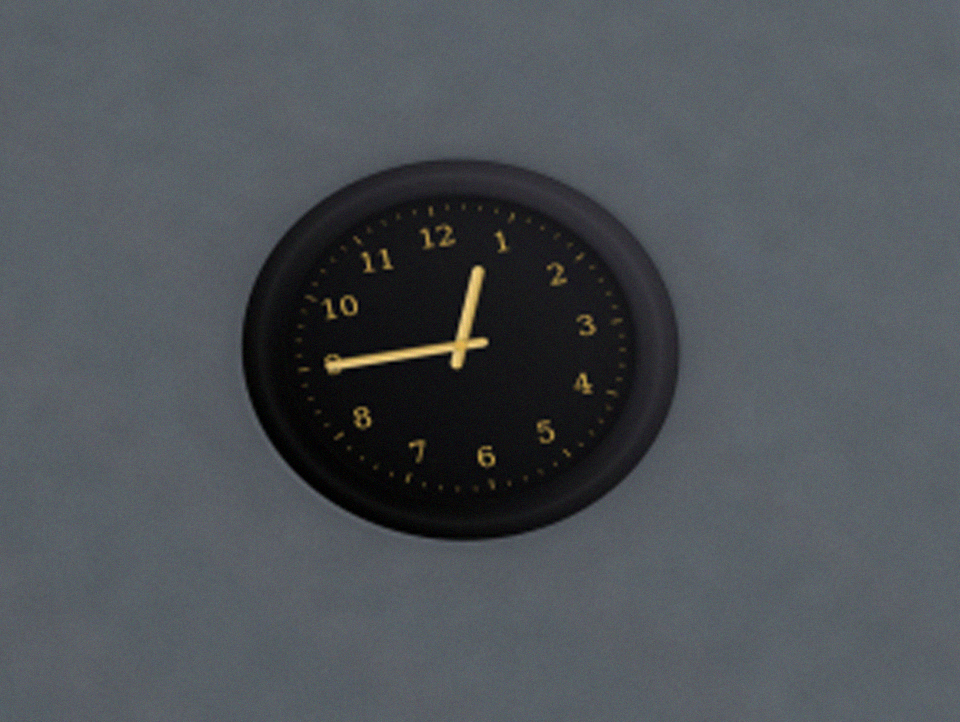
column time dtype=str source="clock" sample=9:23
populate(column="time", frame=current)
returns 12:45
